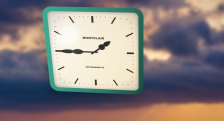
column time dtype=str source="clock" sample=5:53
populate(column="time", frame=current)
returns 1:45
